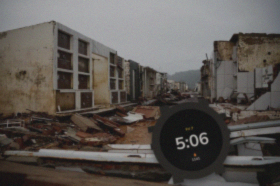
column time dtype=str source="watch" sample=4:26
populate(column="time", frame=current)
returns 5:06
